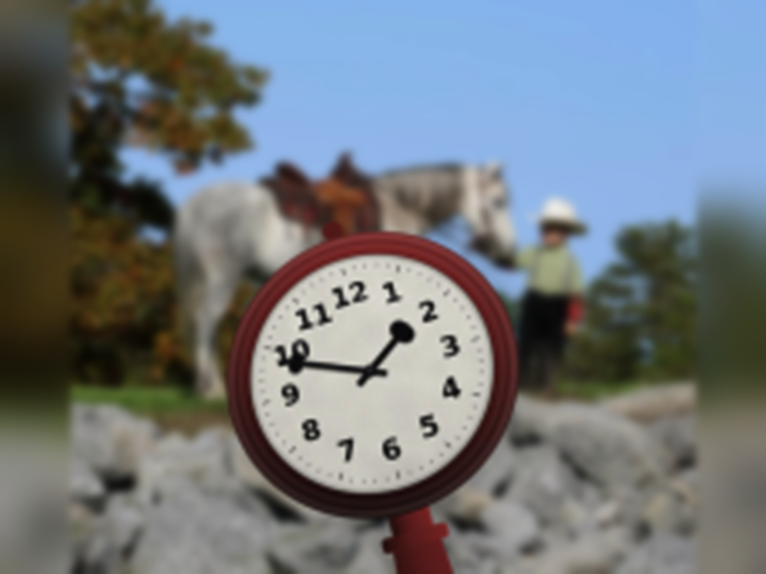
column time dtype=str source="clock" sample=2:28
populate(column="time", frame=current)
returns 1:49
